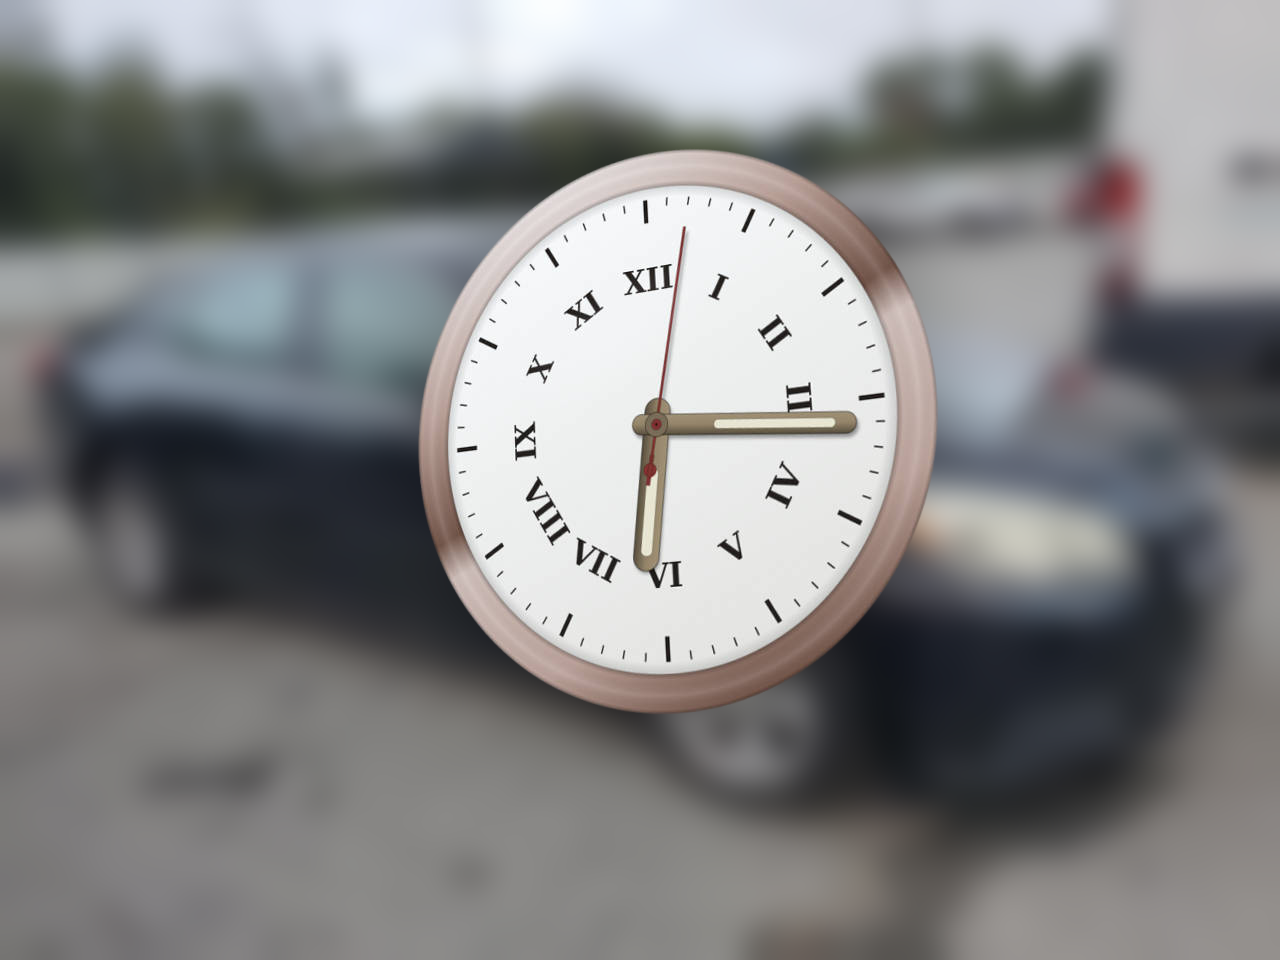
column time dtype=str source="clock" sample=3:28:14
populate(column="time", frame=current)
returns 6:16:02
